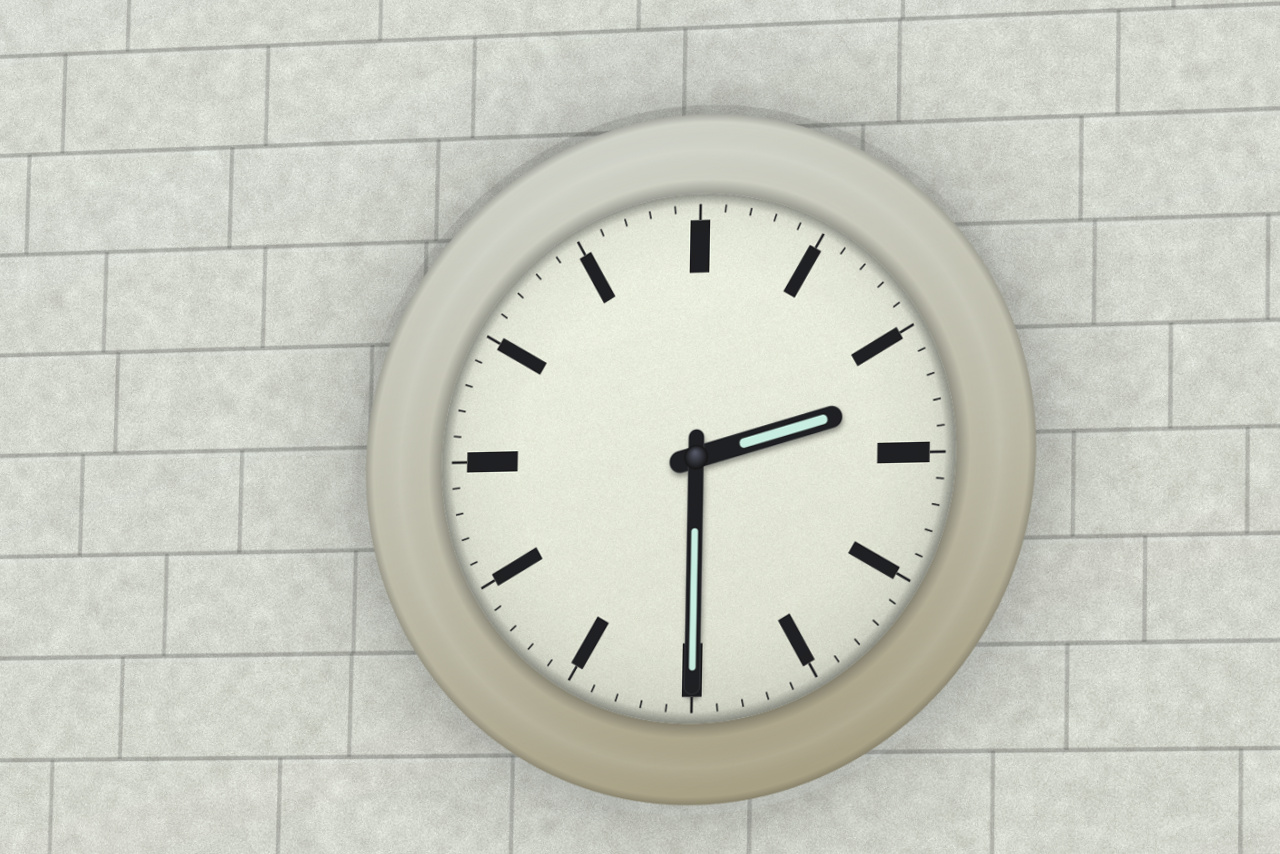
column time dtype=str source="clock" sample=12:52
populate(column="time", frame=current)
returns 2:30
